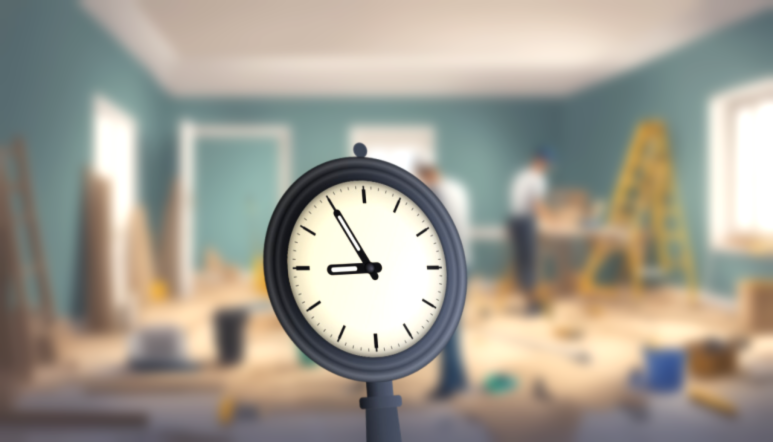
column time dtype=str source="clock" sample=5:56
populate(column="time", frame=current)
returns 8:55
